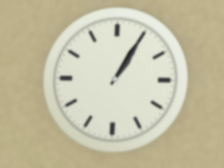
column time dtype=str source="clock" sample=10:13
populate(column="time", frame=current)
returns 1:05
